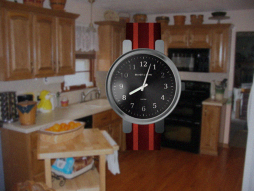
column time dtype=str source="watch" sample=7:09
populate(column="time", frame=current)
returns 8:03
